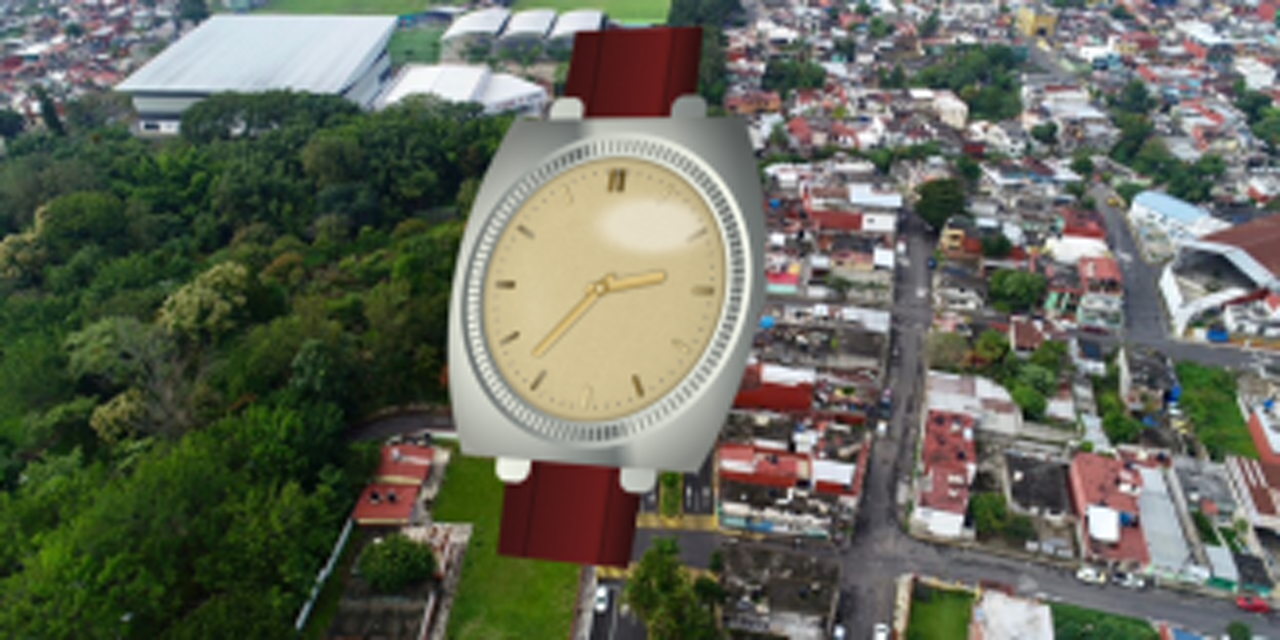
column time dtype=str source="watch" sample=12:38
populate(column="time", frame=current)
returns 2:37
